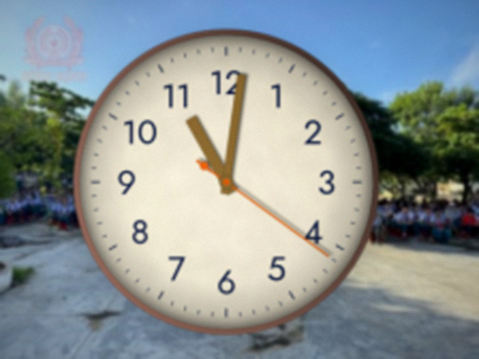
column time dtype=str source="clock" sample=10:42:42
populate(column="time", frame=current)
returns 11:01:21
